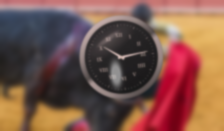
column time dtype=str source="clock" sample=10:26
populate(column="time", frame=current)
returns 10:14
